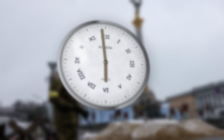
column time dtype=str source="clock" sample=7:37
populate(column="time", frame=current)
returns 5:59
